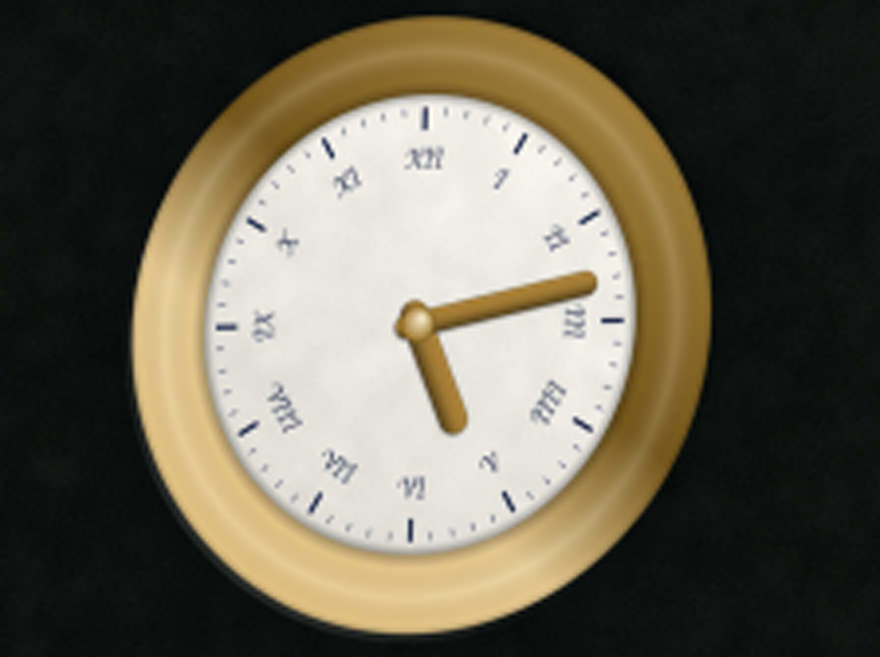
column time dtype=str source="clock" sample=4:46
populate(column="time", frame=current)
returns 5:13
